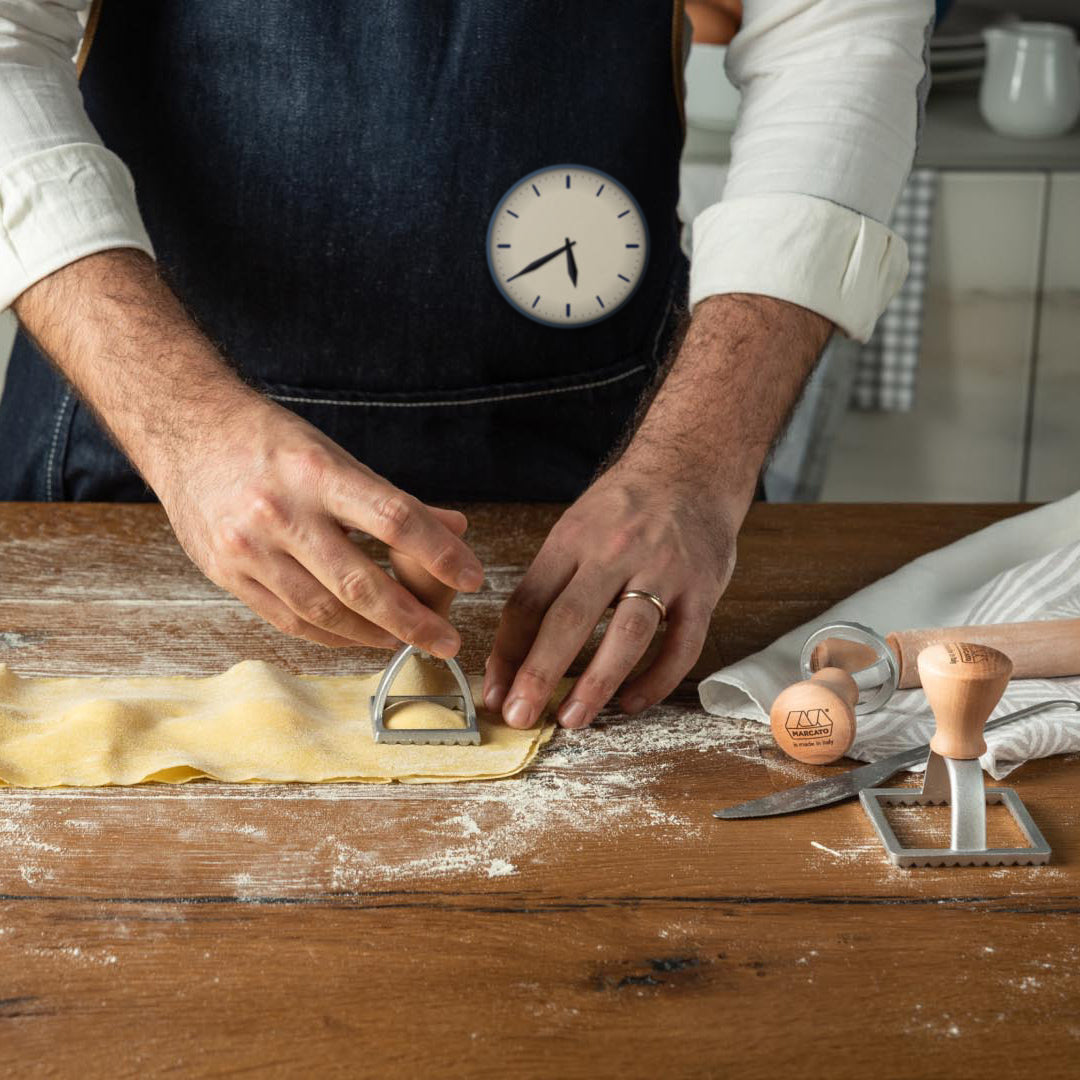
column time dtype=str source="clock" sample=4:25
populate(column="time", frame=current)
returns 5:40
